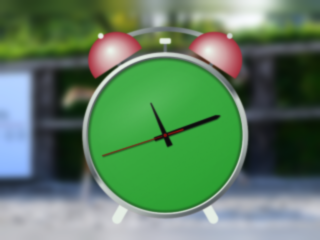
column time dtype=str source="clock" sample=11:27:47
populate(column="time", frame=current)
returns 11:11:42
